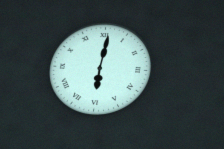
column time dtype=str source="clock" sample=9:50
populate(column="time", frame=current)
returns 6:01
